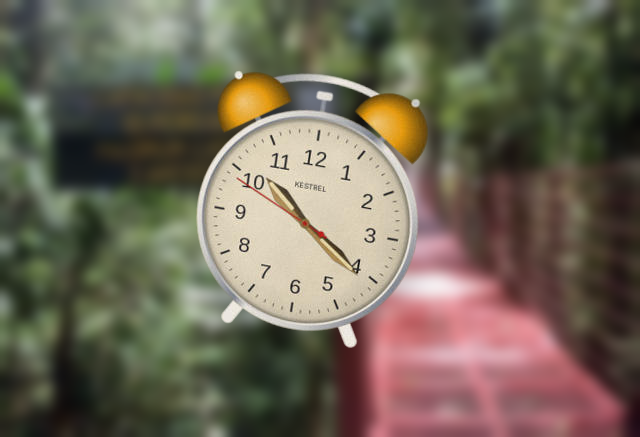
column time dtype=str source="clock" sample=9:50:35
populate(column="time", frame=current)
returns 10:20:49
